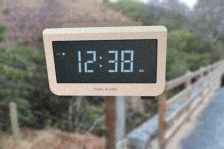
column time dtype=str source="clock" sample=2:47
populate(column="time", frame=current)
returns 12:38
